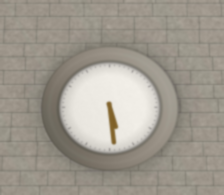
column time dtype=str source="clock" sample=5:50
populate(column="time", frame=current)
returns 5:29
